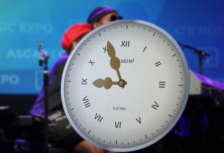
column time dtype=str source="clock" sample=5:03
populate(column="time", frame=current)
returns 8:56
